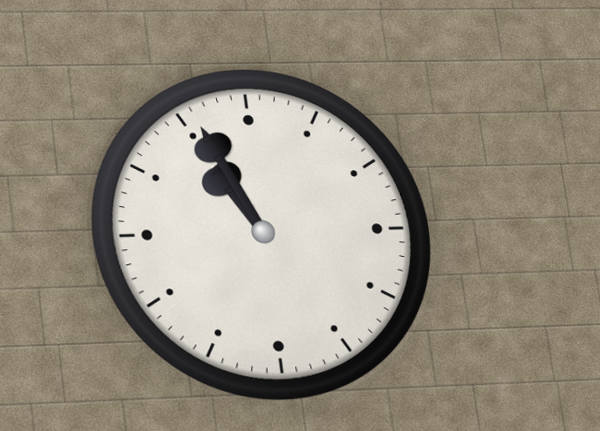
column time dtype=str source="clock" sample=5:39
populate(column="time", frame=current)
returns 10:56
